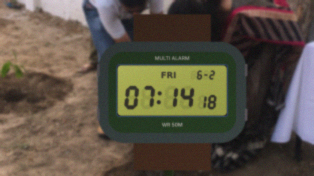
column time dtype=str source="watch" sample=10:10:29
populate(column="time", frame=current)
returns 7:14:18
